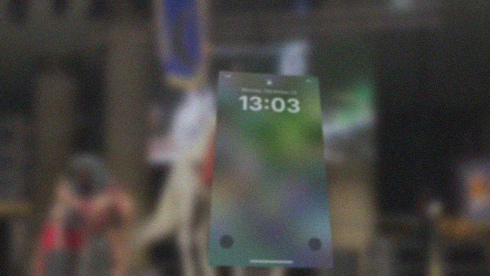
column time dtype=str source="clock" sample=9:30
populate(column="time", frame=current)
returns 13:03
